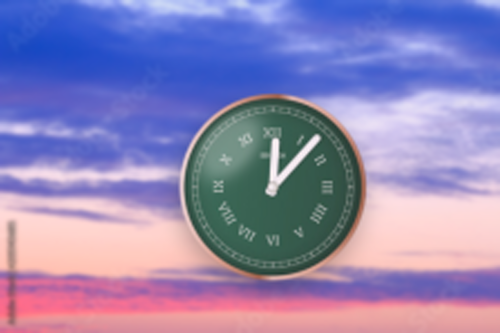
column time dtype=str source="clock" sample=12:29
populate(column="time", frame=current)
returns 12:07
